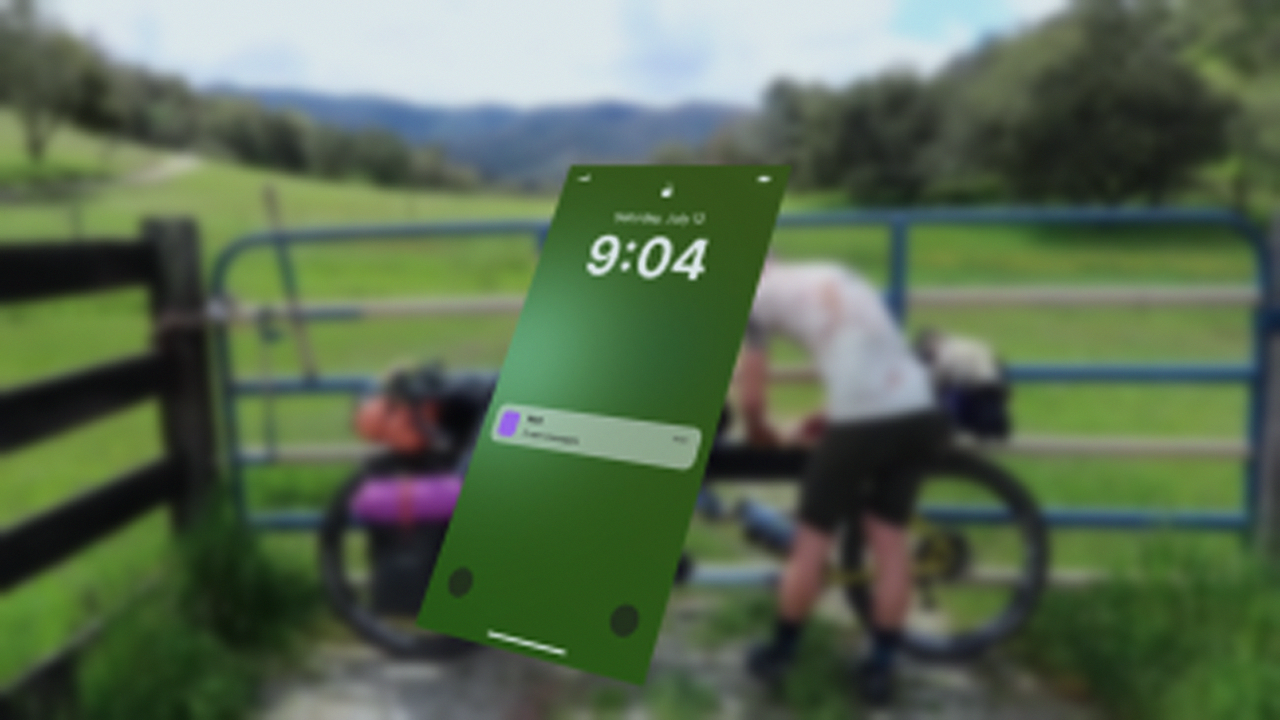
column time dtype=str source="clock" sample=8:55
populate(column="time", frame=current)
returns 9:04
